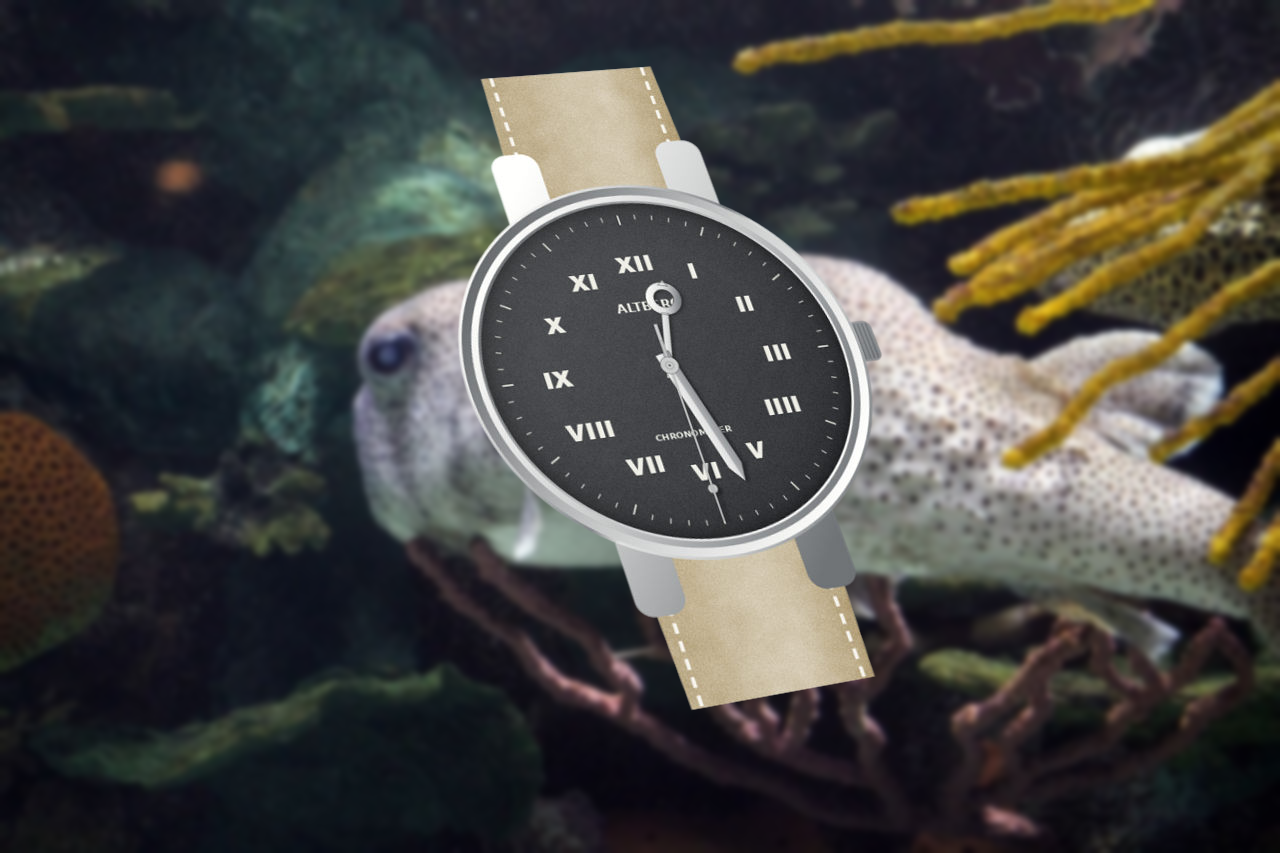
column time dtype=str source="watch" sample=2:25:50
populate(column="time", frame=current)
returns 12:27:30
